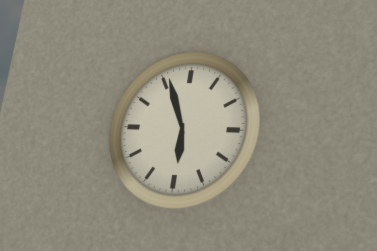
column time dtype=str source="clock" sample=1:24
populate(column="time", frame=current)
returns 5:56
